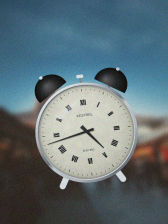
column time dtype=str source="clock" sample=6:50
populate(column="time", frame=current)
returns 4:43
